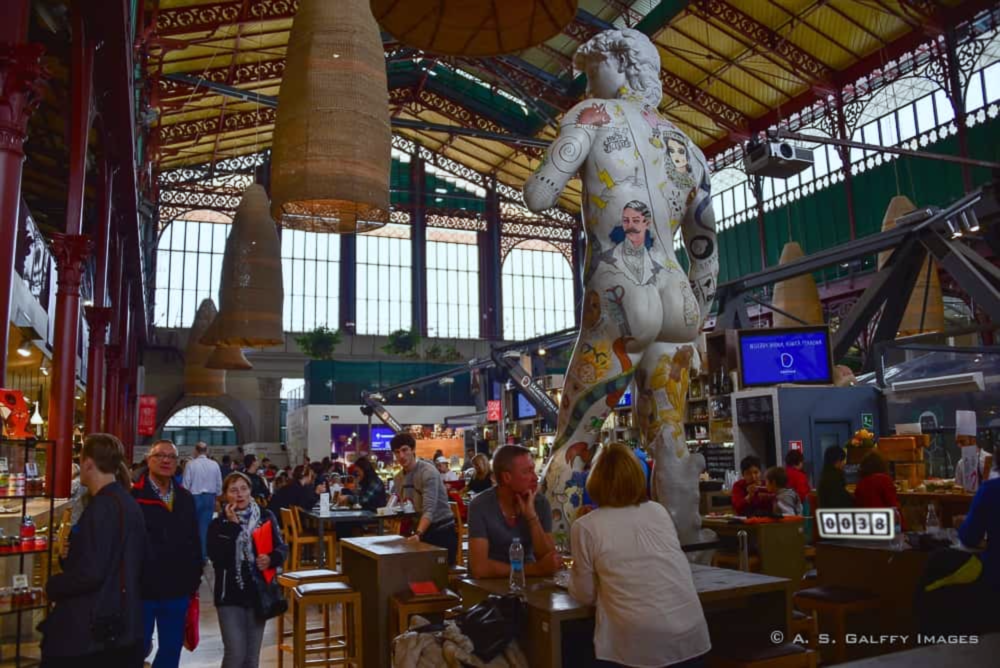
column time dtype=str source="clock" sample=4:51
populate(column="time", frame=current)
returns 0:38
